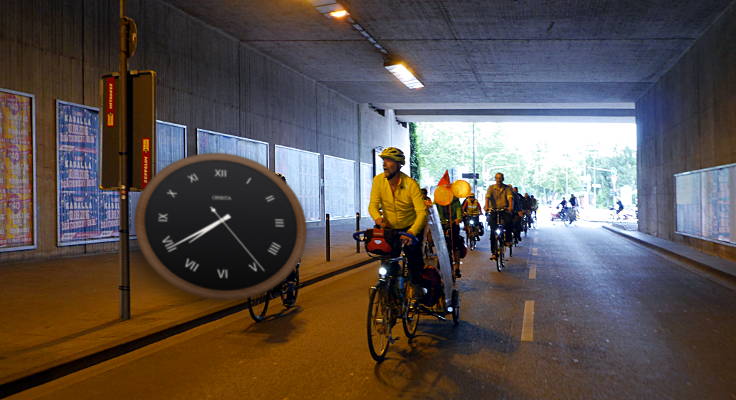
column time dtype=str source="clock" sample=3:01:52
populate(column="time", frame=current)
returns 7:39:24
